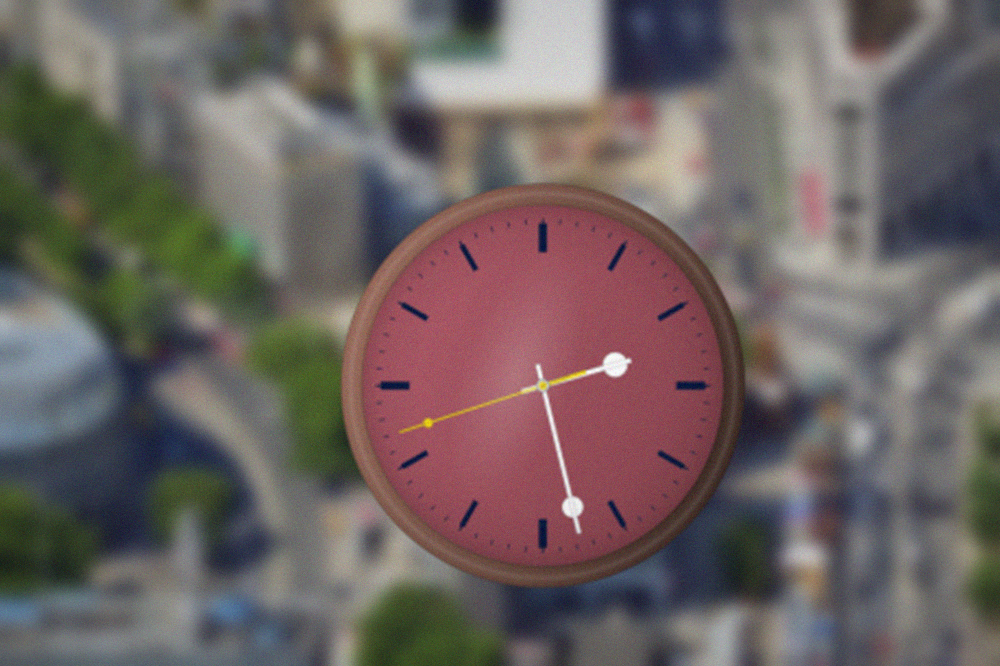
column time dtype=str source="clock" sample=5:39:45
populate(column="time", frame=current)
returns 2:27:42
